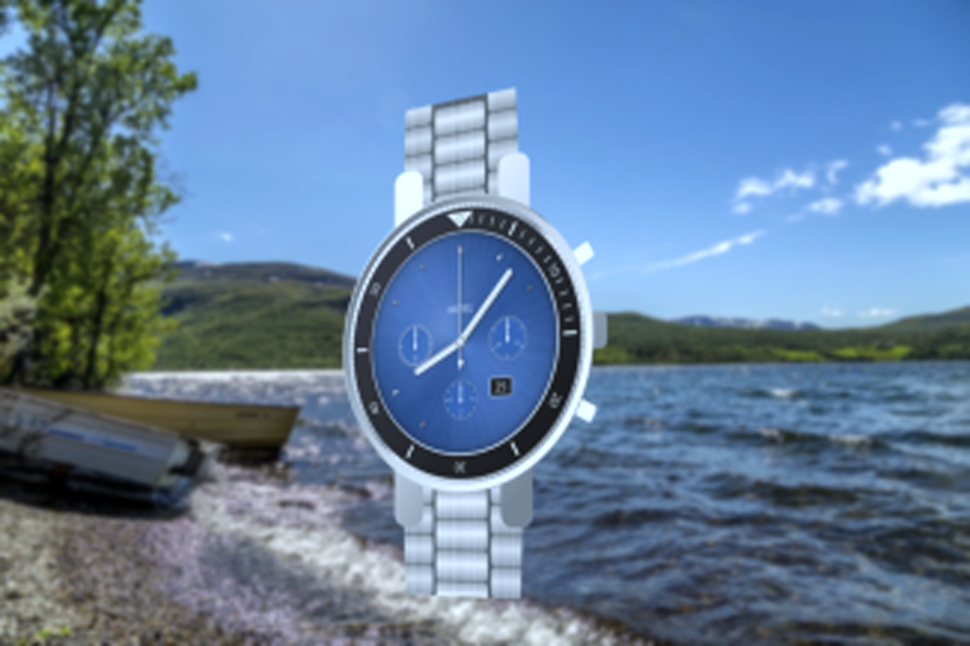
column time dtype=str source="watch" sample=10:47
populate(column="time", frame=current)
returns 8:07
